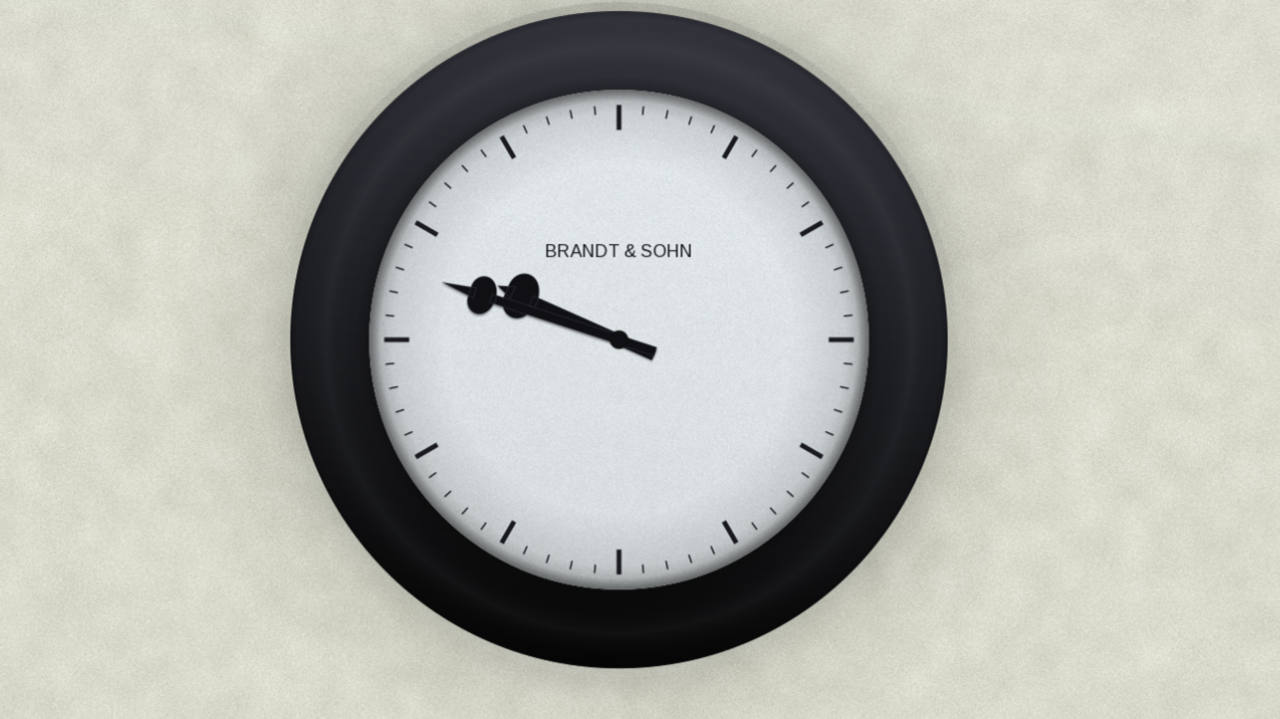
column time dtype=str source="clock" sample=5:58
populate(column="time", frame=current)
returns 9:48
